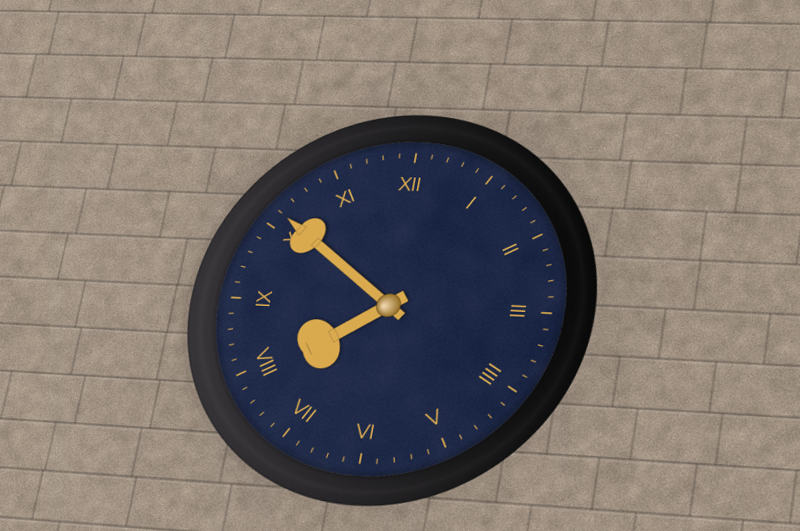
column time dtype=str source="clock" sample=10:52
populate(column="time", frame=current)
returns 7:51
